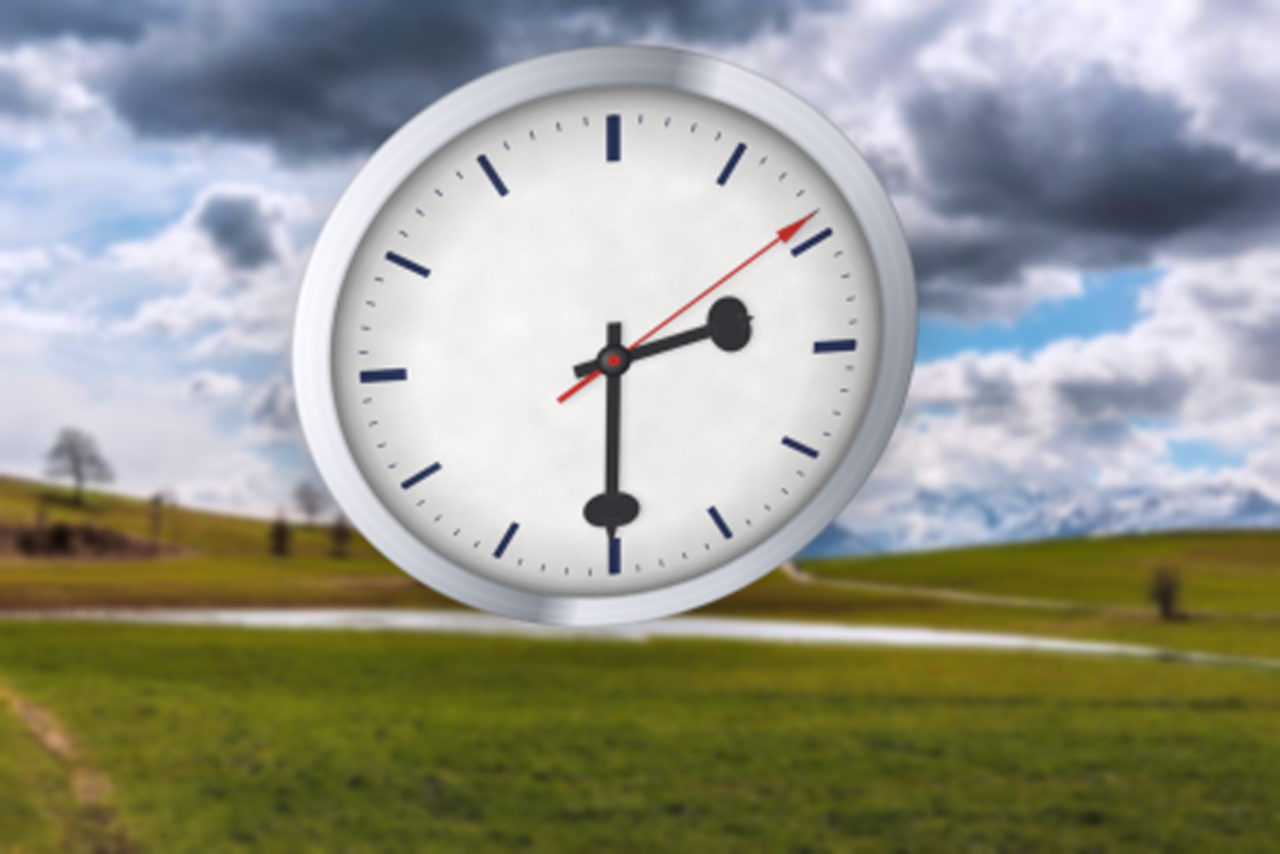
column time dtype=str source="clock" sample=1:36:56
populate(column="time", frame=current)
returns 2:30:09
